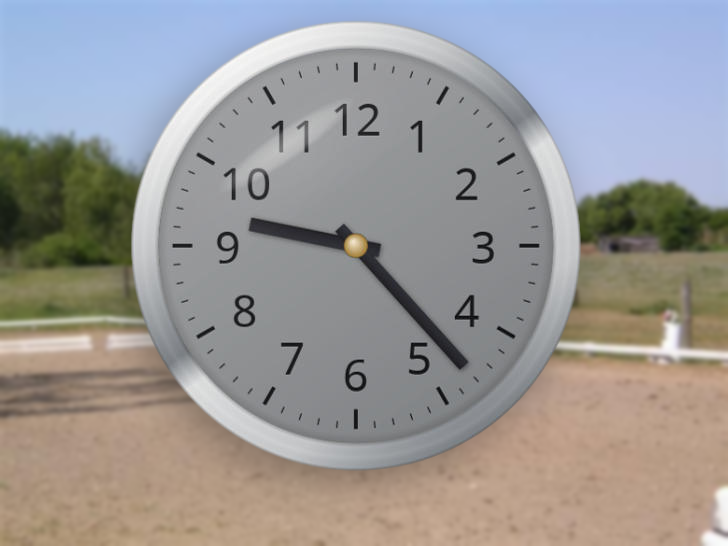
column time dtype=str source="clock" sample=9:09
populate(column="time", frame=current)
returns 9:23
